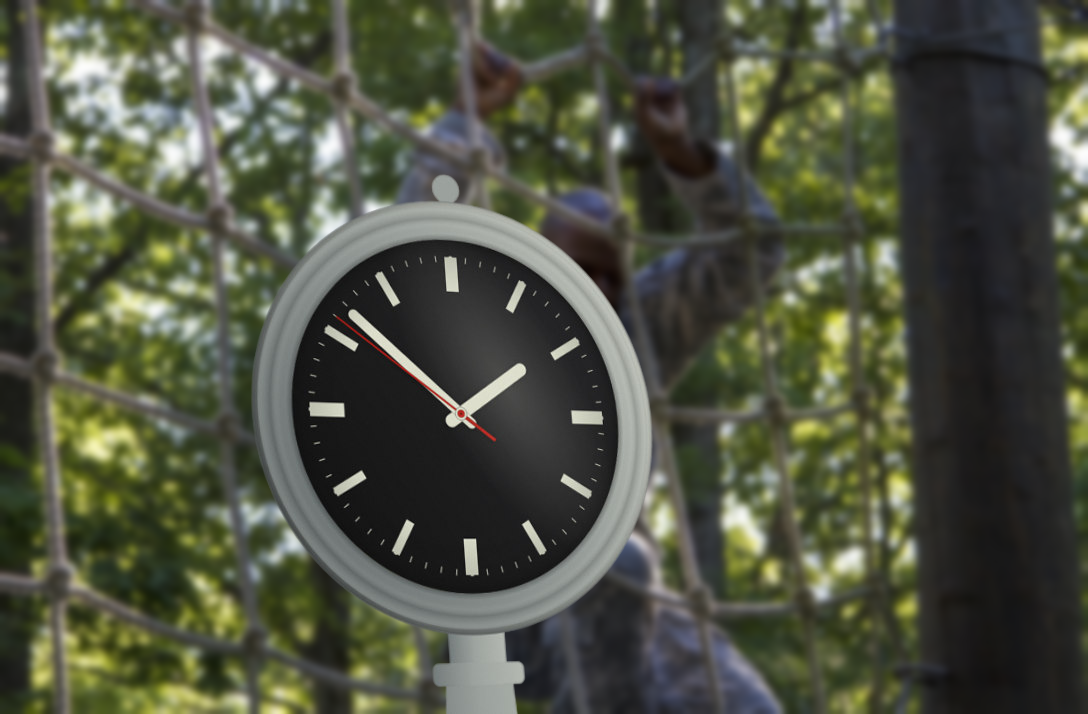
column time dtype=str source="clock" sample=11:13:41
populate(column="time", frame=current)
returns 1:51:51
